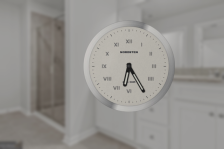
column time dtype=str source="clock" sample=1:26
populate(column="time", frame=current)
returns 6:25
